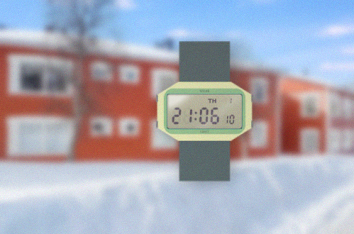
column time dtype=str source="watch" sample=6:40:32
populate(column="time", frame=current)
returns 21:06:10
